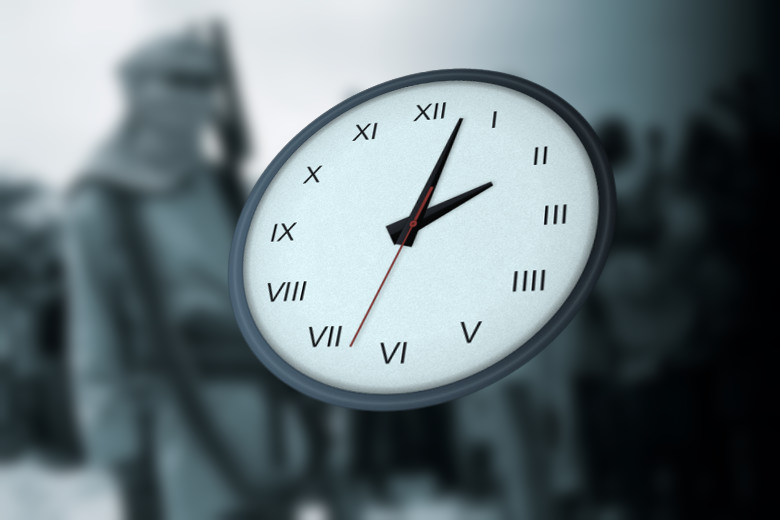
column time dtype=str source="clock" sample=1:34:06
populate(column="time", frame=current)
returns 2:02:33
